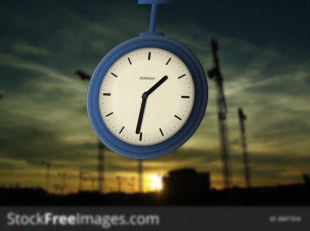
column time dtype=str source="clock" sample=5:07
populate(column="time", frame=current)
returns 1:31
